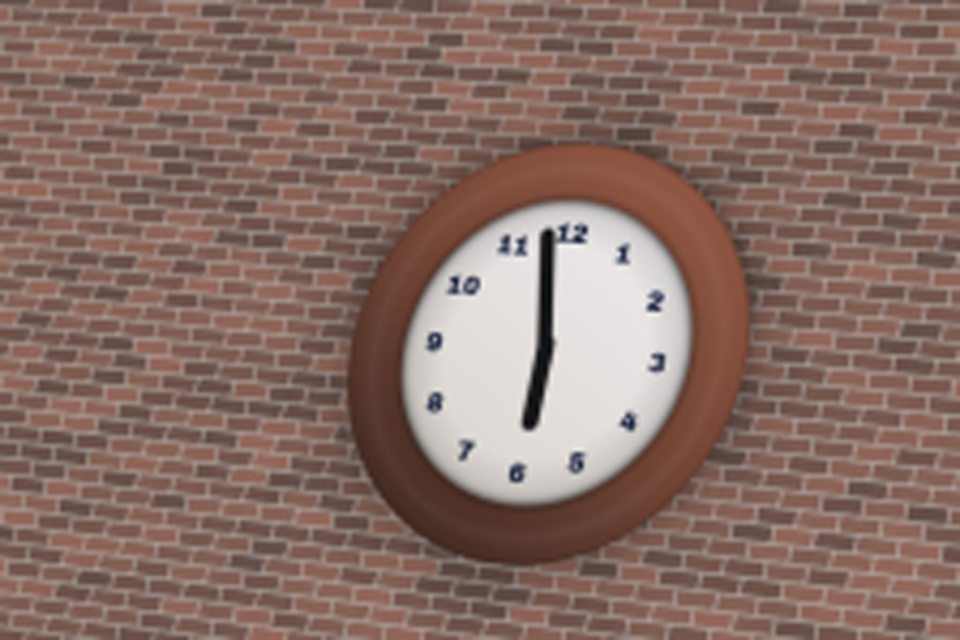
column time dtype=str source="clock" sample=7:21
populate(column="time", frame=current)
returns 5:58
